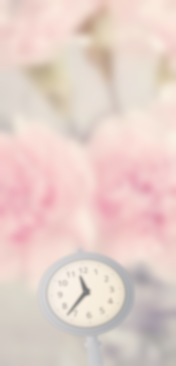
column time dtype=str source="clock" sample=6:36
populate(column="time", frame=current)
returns 11:37
